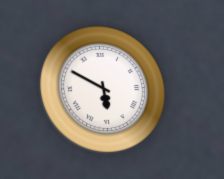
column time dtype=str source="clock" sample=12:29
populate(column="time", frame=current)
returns 5:50
